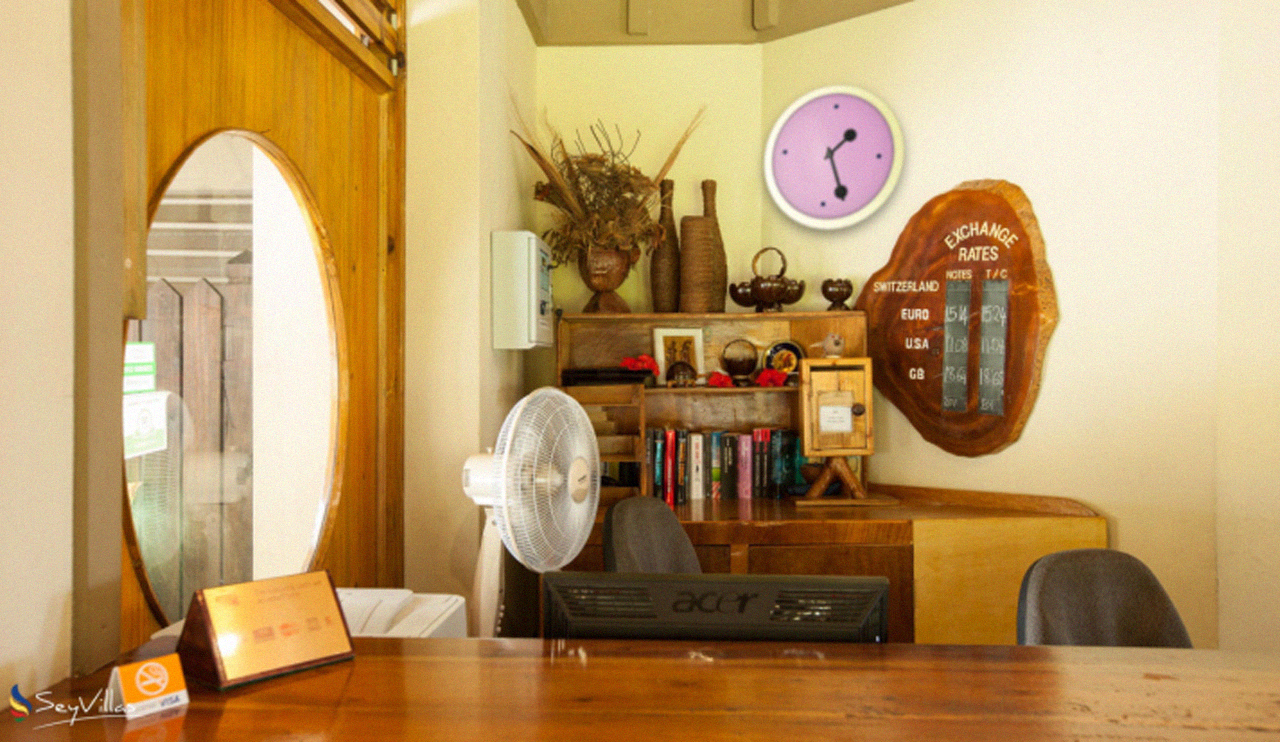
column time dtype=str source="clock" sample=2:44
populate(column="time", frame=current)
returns 1:26
